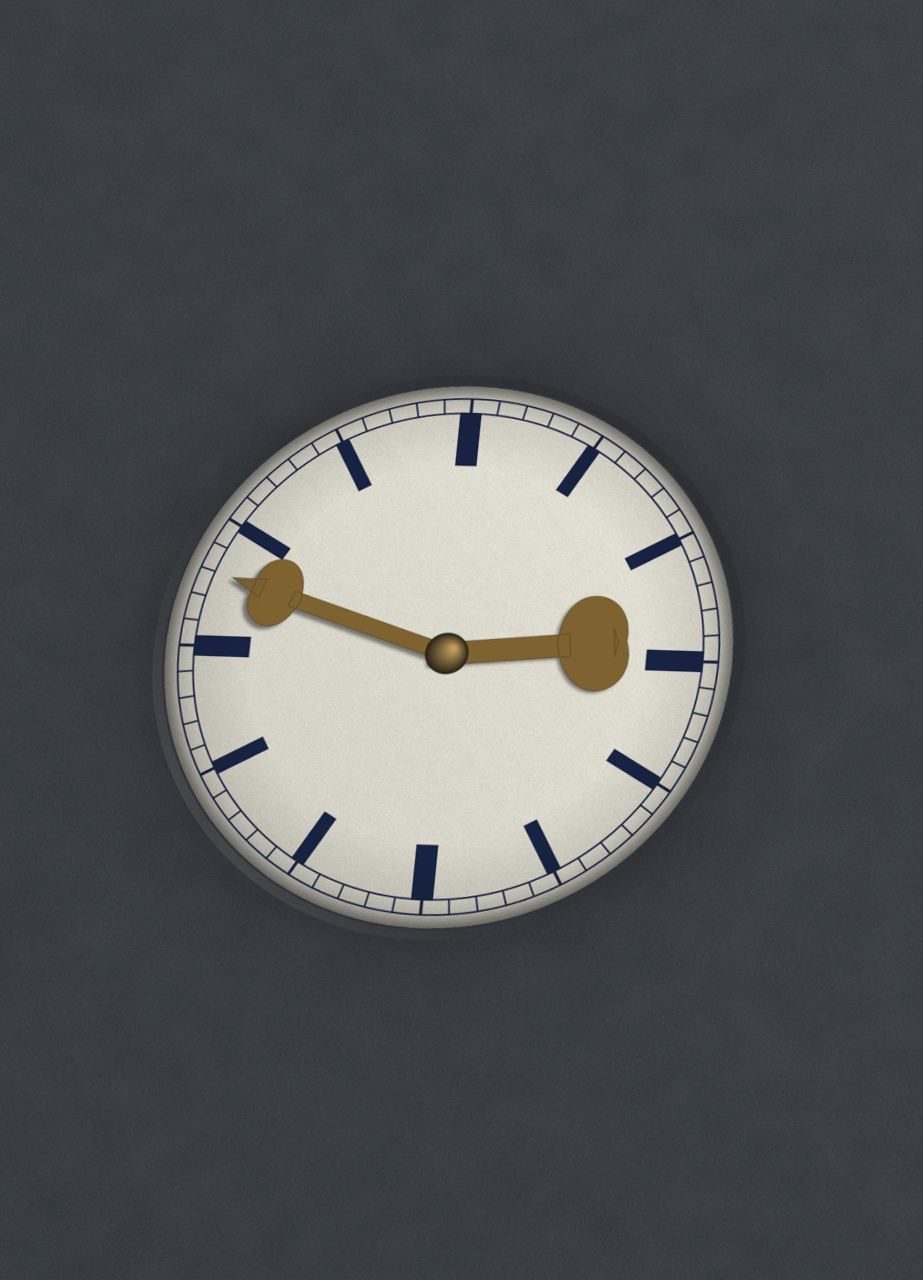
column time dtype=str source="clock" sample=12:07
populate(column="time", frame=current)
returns 2:48
